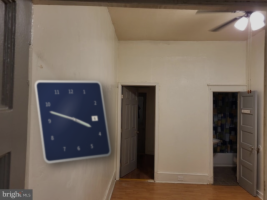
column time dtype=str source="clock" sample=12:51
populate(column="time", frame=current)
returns 3:48
